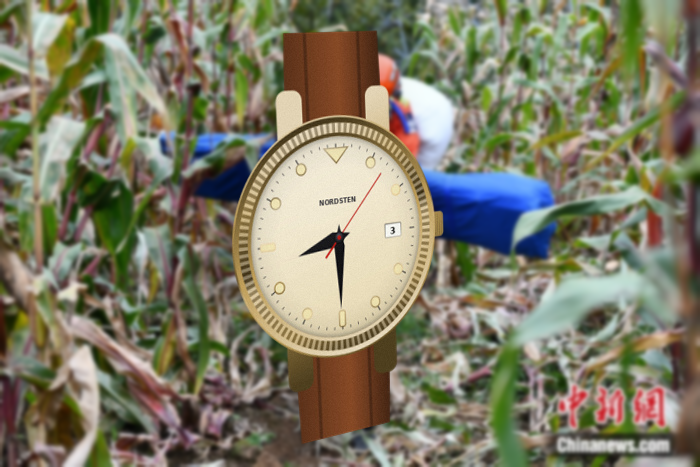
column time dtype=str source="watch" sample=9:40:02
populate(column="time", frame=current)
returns 8:30:07
